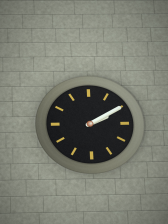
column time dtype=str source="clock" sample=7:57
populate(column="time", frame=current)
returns 2:10
